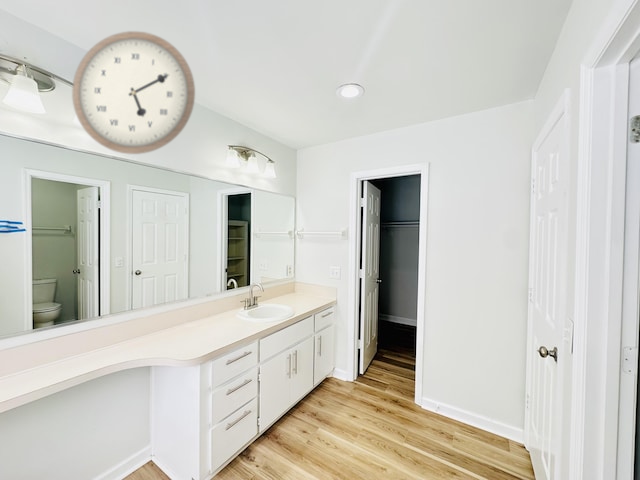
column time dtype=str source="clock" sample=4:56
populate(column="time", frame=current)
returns 5:10
